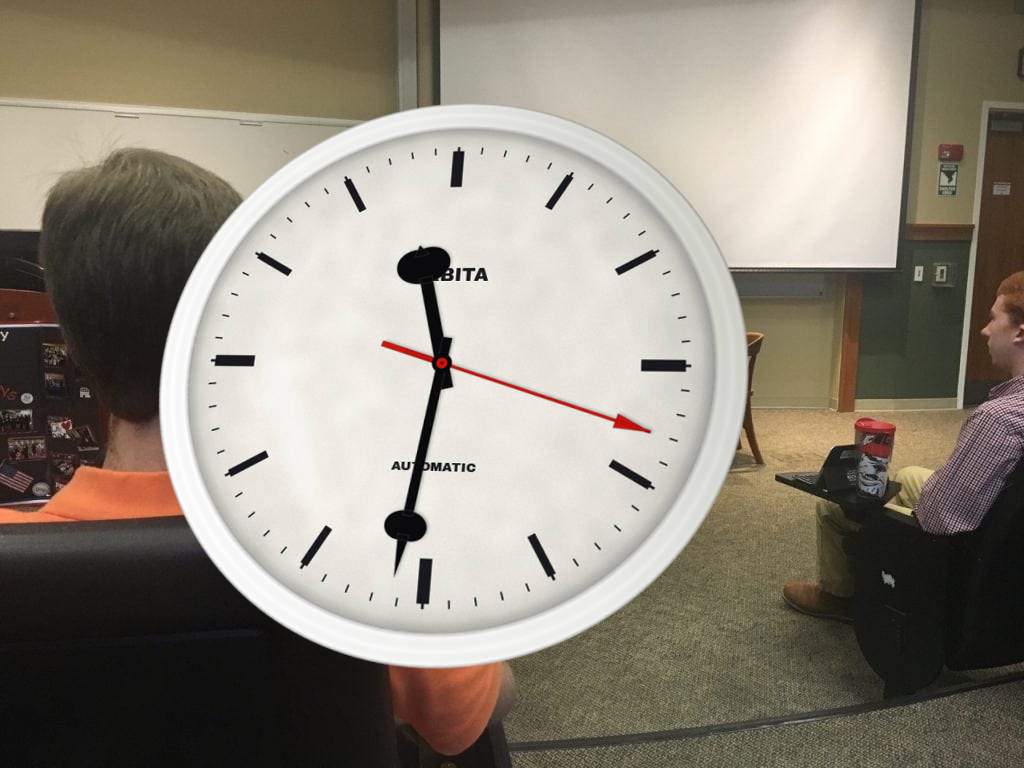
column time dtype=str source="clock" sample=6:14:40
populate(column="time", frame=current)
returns 11:31:18
